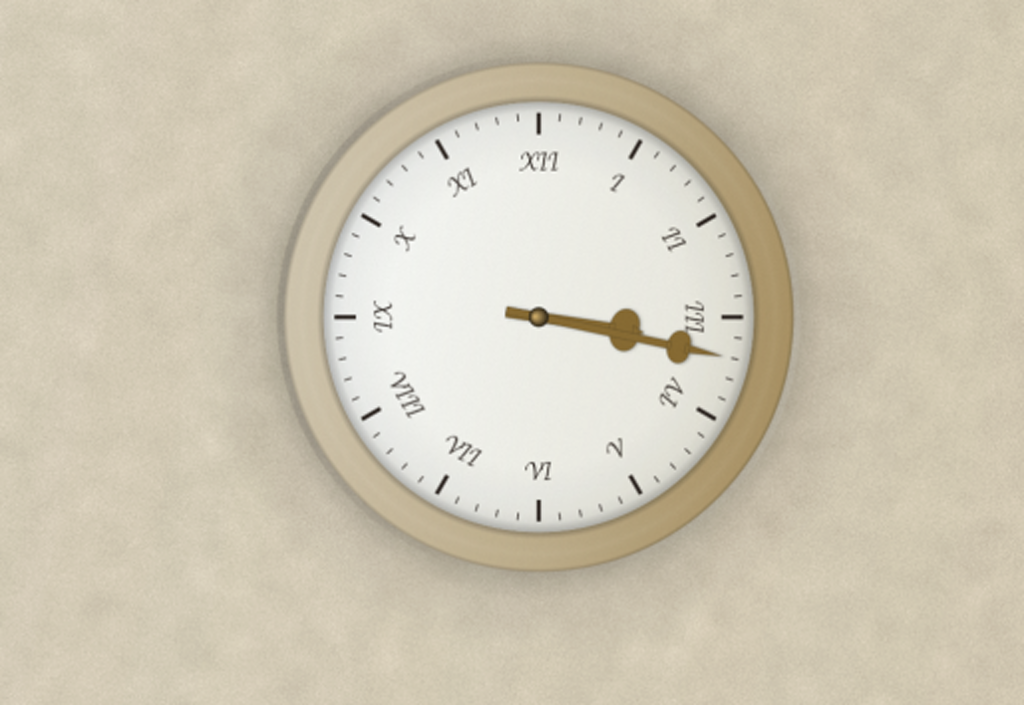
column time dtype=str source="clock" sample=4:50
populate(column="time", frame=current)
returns 3:17
